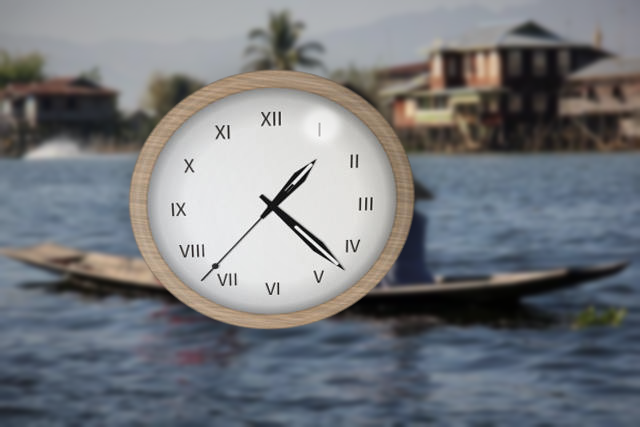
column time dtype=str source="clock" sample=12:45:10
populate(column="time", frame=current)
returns 1:22:37
